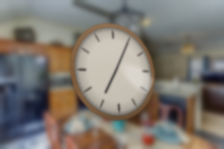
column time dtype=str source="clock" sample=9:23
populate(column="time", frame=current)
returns 7:05
